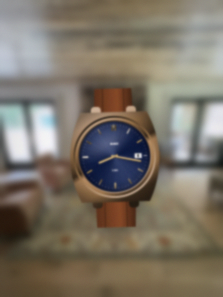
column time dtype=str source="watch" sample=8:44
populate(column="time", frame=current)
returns 8:17
